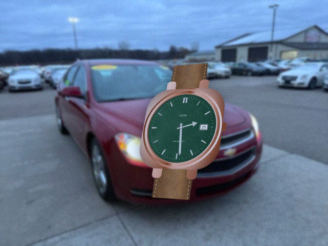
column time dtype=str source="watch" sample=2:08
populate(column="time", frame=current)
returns 2:29
